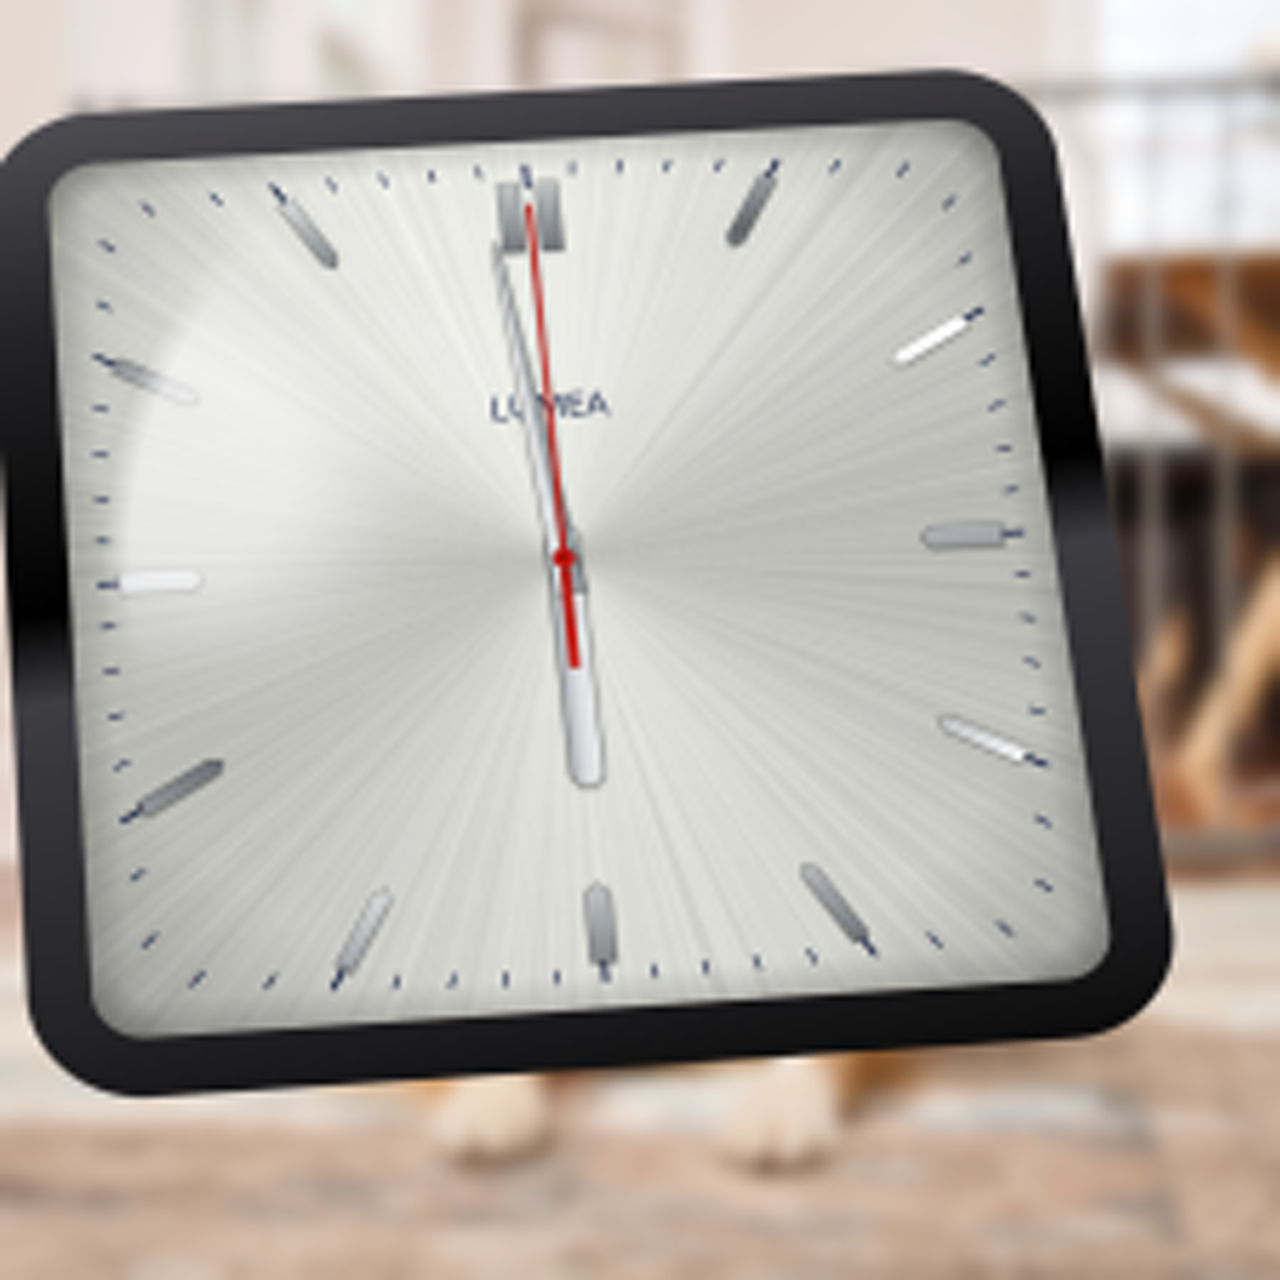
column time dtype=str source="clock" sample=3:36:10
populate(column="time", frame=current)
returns 5:59:00
